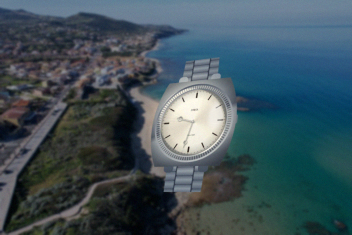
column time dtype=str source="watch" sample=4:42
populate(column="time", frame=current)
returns 9:32
